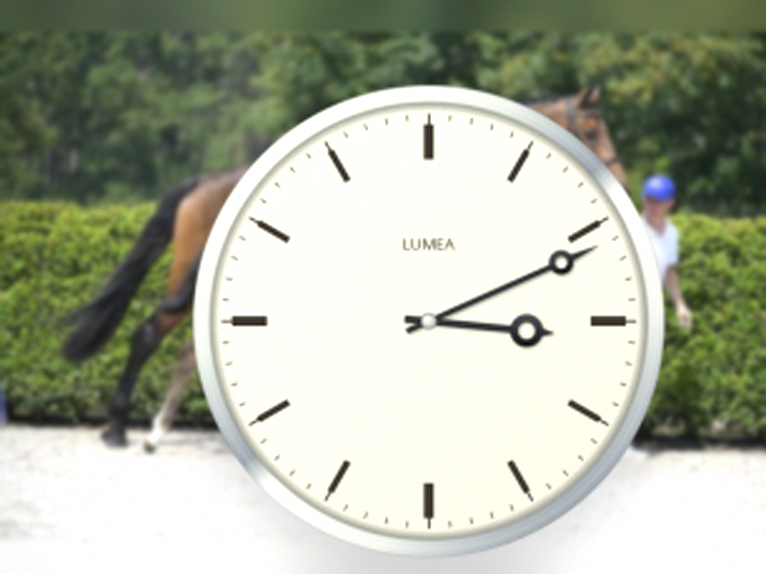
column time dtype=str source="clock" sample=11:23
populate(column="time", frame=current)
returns 3:11
